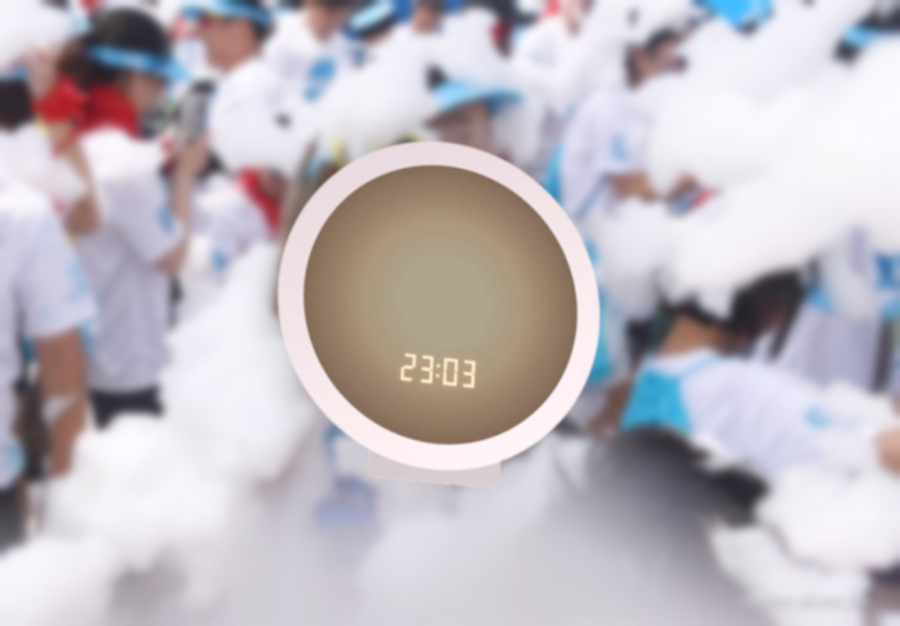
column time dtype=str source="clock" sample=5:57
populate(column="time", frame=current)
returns 23:03
